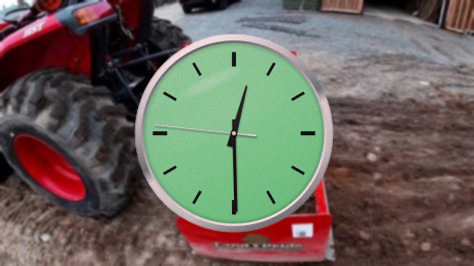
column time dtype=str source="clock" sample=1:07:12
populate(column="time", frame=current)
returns 12:29:46
